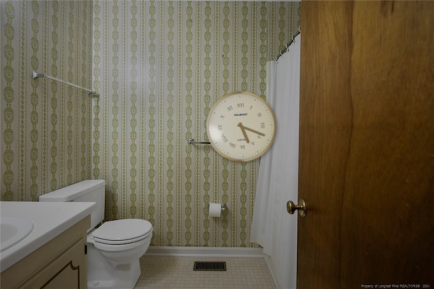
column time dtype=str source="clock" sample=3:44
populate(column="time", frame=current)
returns 5:19
